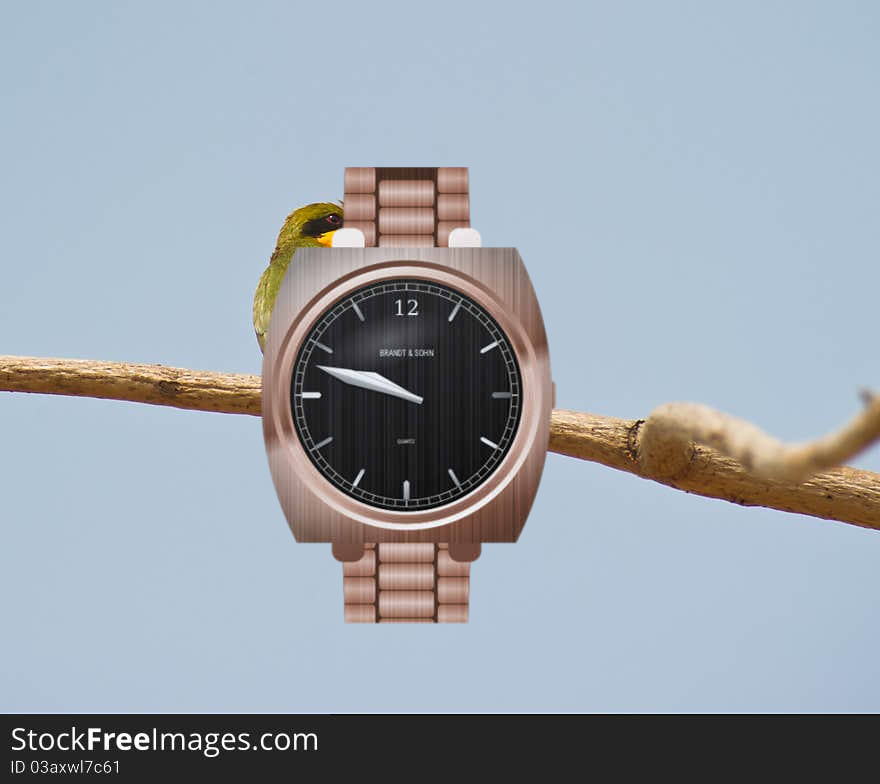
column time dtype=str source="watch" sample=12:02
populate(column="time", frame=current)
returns 9:48
